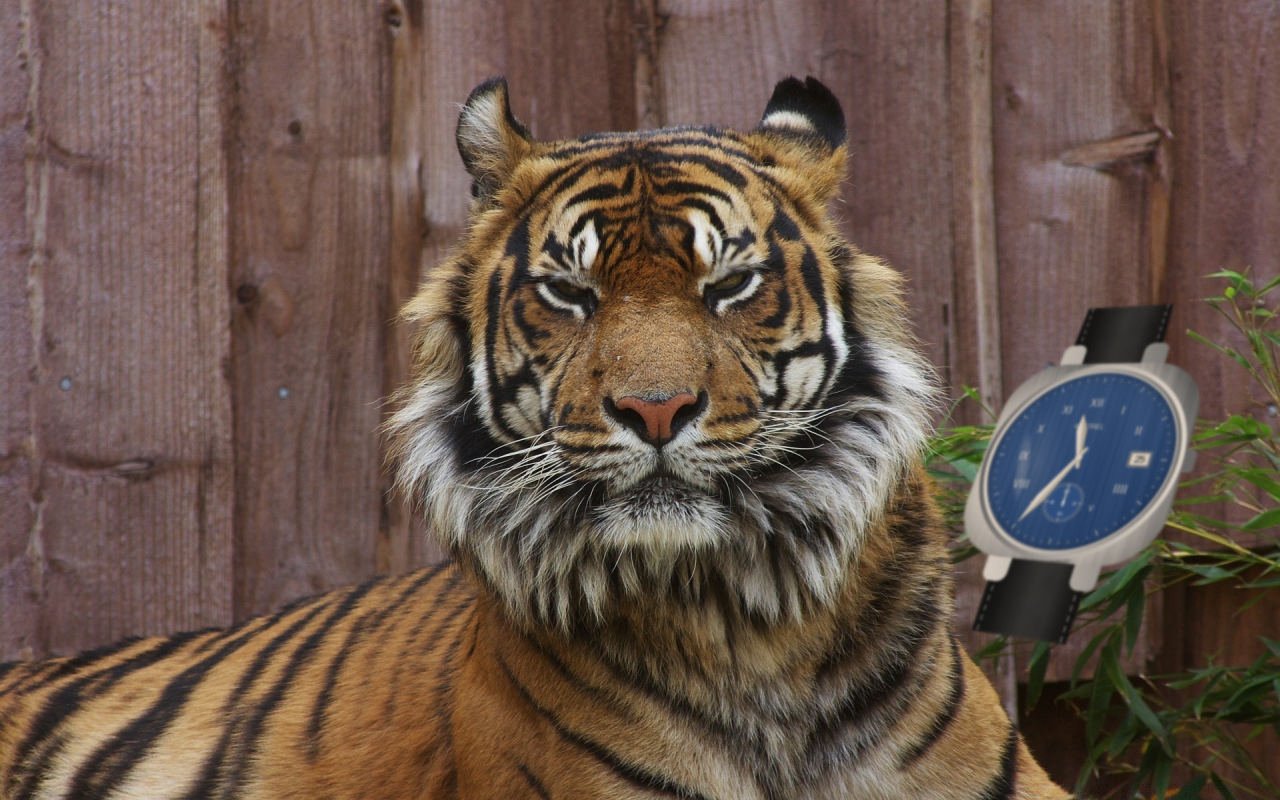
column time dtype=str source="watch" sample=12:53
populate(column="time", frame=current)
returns 11:35
